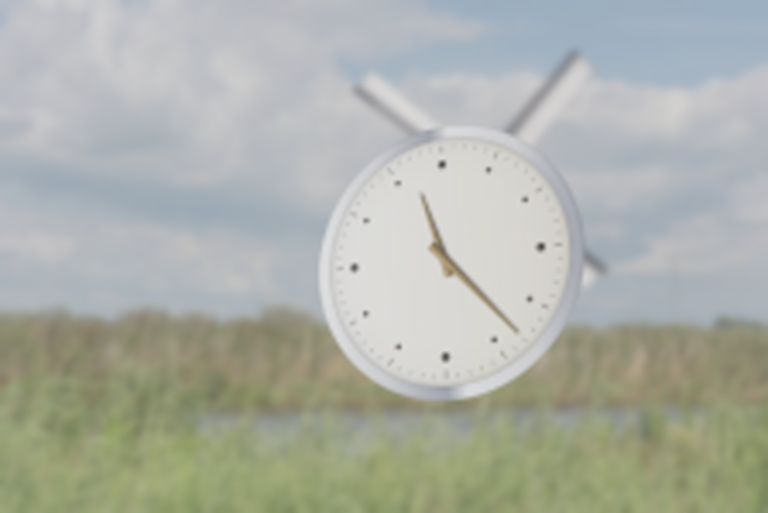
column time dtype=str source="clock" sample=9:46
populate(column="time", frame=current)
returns 11:23
